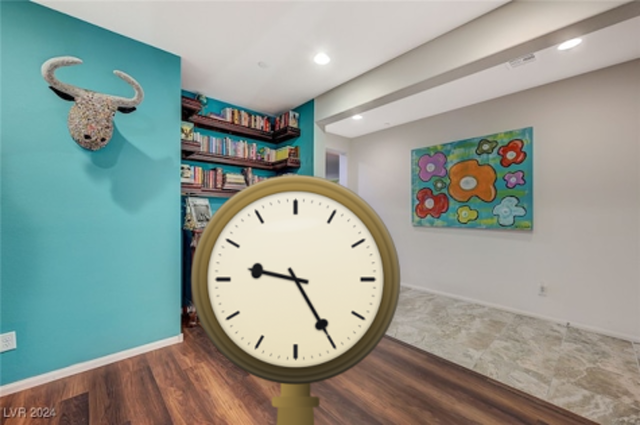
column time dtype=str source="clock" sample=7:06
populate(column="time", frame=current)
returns 9:25
